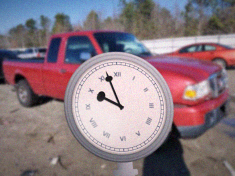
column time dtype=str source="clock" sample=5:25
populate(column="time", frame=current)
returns 9:57
